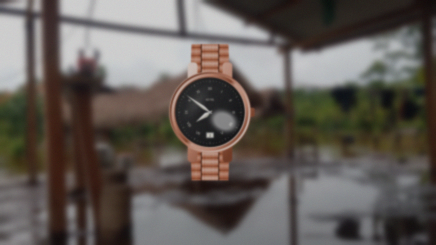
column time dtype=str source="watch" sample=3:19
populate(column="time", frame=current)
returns 7:51
